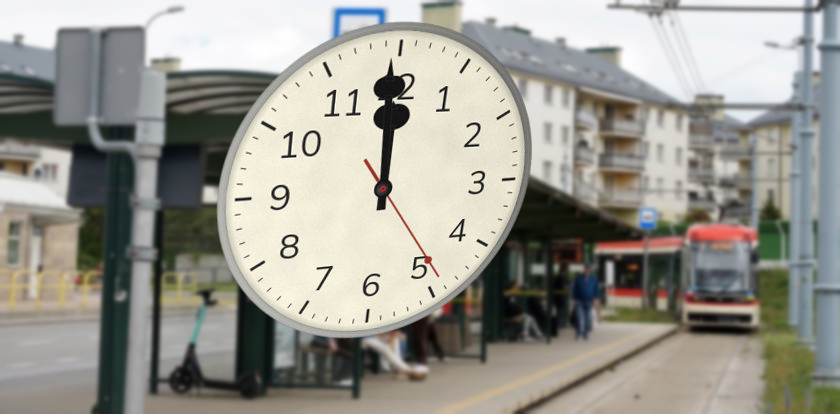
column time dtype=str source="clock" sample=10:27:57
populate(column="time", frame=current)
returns 11:59:24
